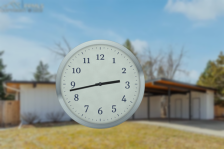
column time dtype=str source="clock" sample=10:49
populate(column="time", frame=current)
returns 2:43
